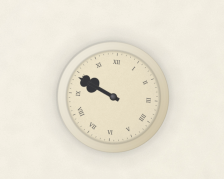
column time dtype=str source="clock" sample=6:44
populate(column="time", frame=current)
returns 9:49
